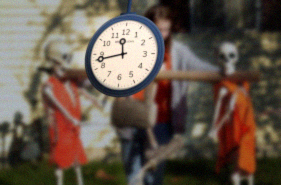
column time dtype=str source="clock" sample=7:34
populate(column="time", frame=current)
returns 11:43
